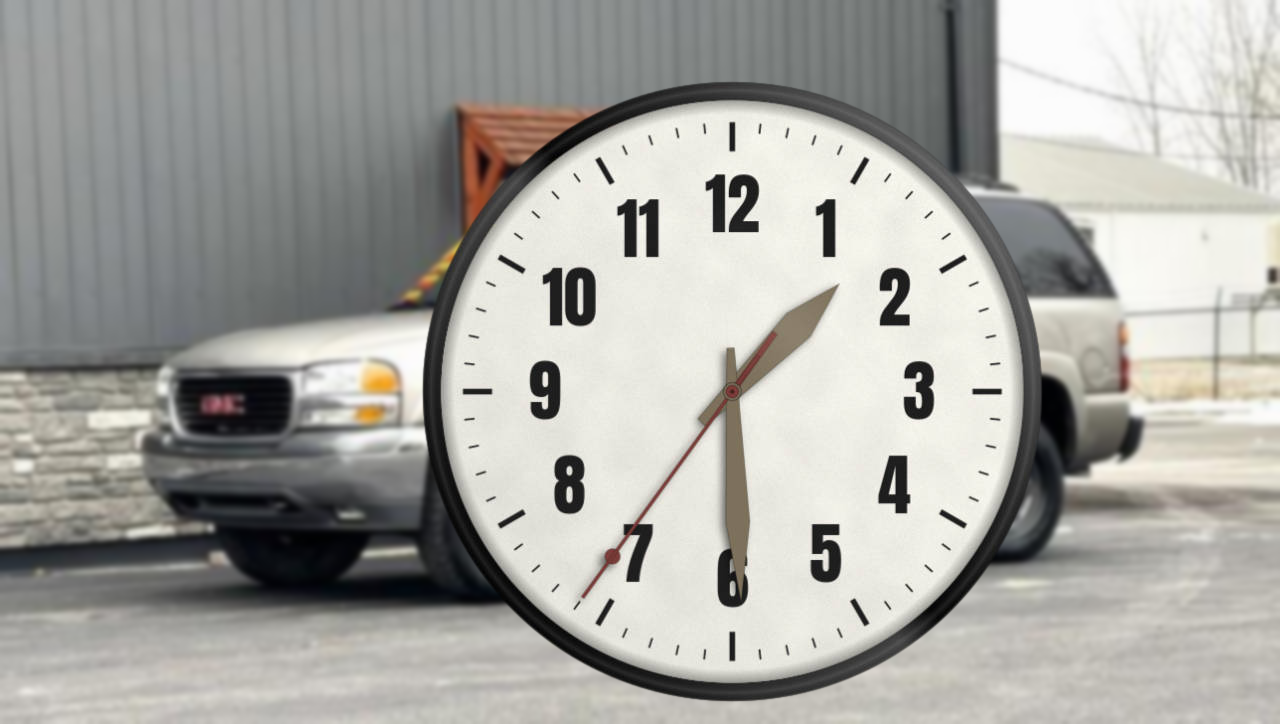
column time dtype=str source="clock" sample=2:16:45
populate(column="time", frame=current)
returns 1:29:36
